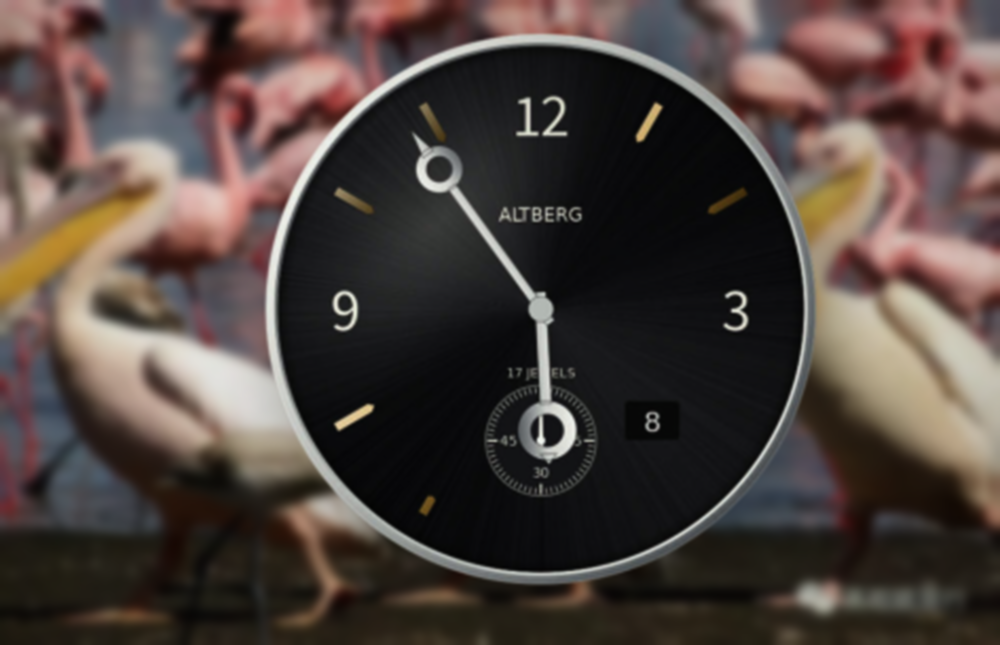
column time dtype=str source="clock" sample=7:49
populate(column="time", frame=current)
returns 5:54
